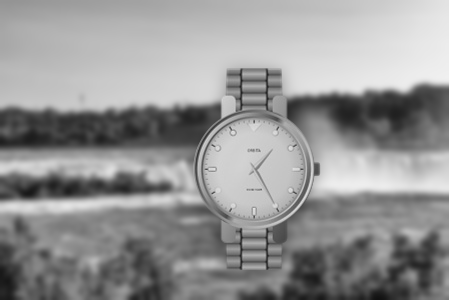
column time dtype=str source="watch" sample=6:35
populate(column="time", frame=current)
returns 1:25
